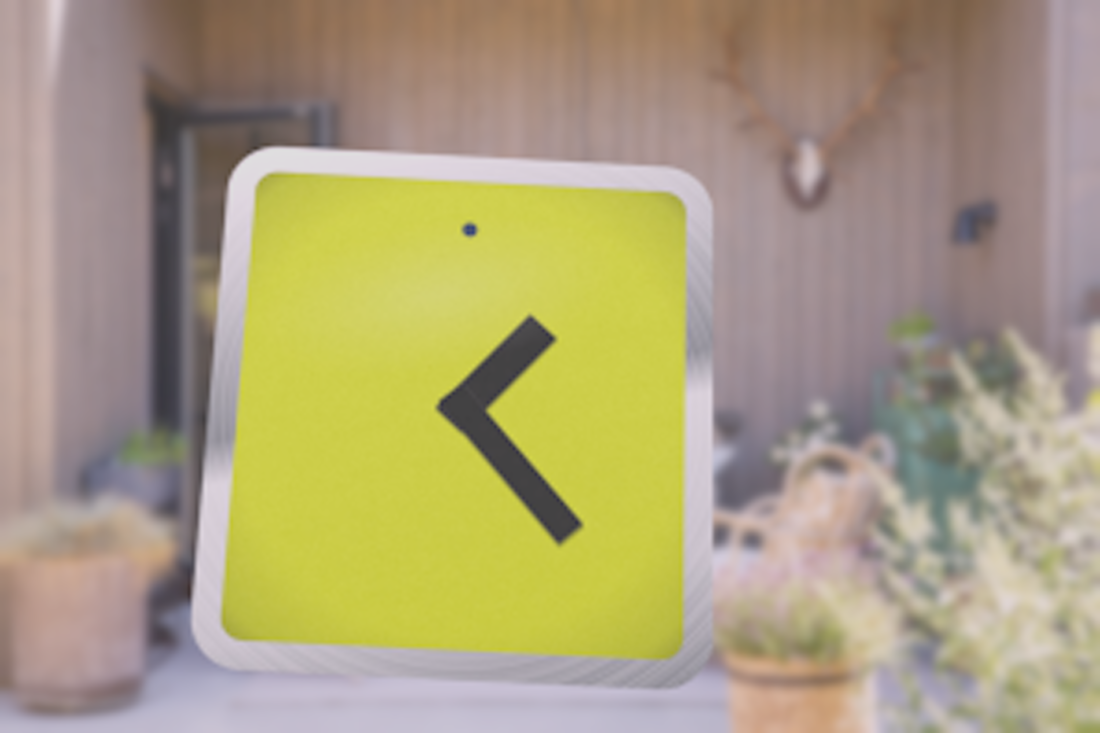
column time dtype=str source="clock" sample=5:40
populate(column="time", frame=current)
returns 1:23
